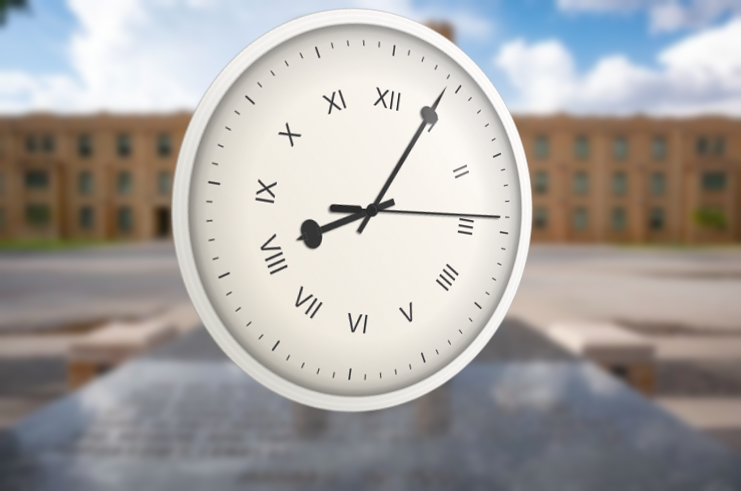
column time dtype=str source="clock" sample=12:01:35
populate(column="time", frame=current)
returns 8:04:14
